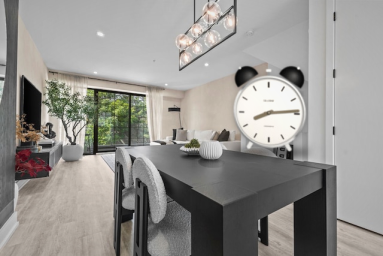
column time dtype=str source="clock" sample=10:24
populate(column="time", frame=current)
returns 8:14
